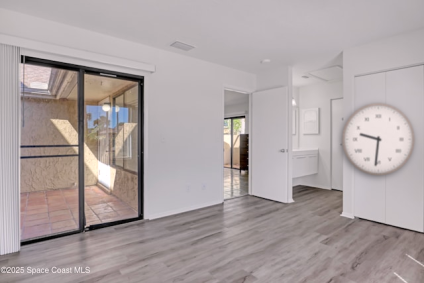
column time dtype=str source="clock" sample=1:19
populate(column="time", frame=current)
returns 9:31
